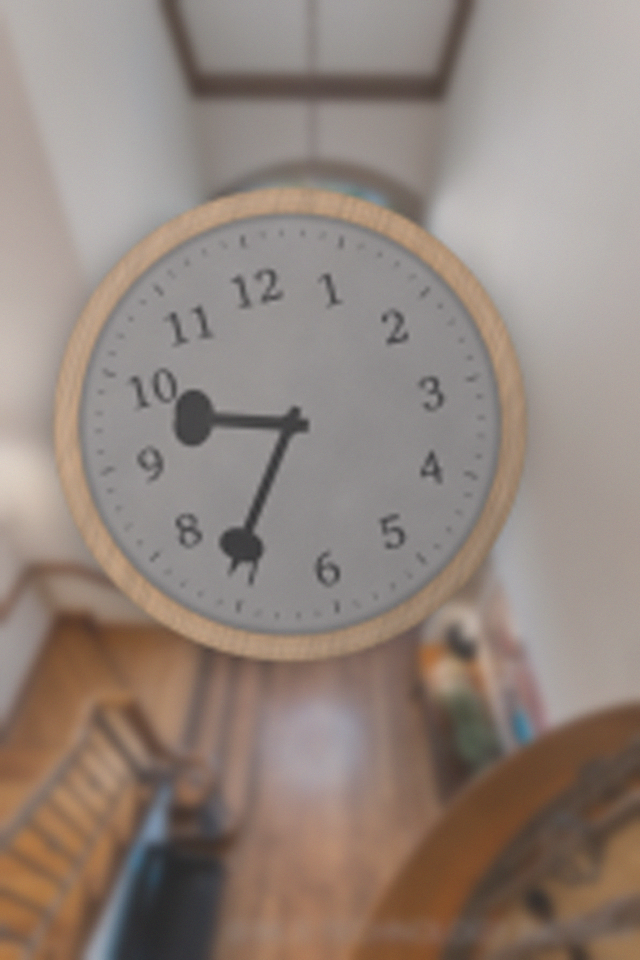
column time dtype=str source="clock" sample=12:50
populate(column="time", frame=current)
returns 9:36
